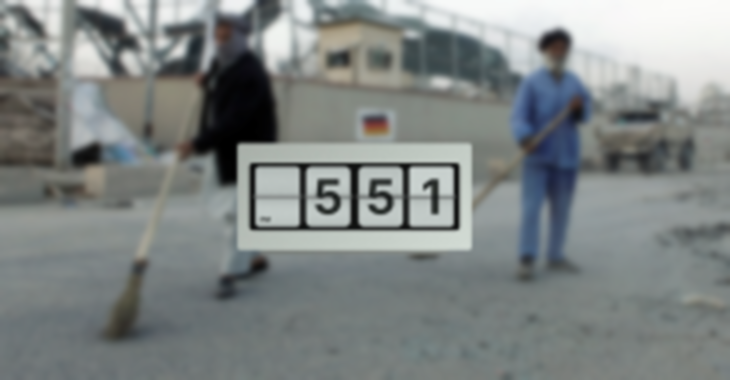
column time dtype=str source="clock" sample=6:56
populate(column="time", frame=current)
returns 5:51
